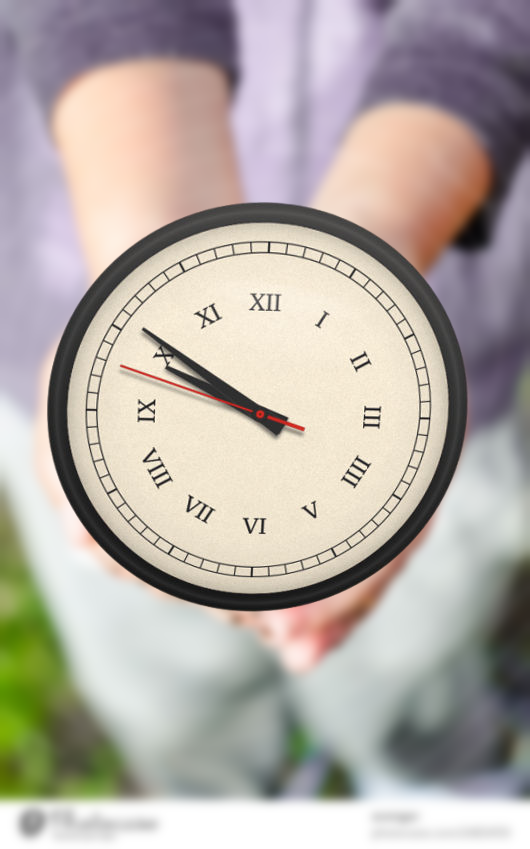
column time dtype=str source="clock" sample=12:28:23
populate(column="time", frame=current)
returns 9:50:48
